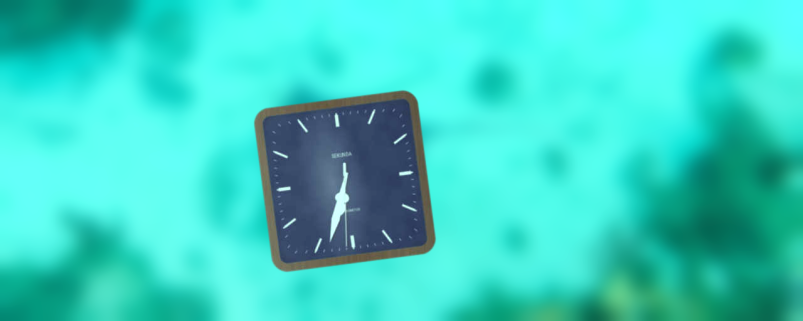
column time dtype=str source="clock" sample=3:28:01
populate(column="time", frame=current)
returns 6:33:31
